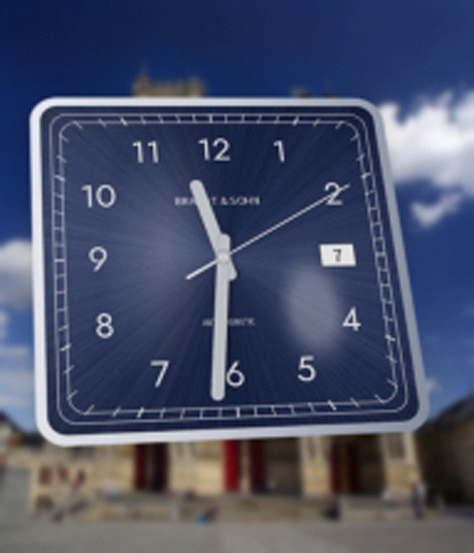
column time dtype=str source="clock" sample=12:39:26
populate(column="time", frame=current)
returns 11:31:10
